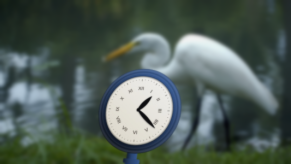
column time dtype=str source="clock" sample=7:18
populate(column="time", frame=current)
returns 1:22
